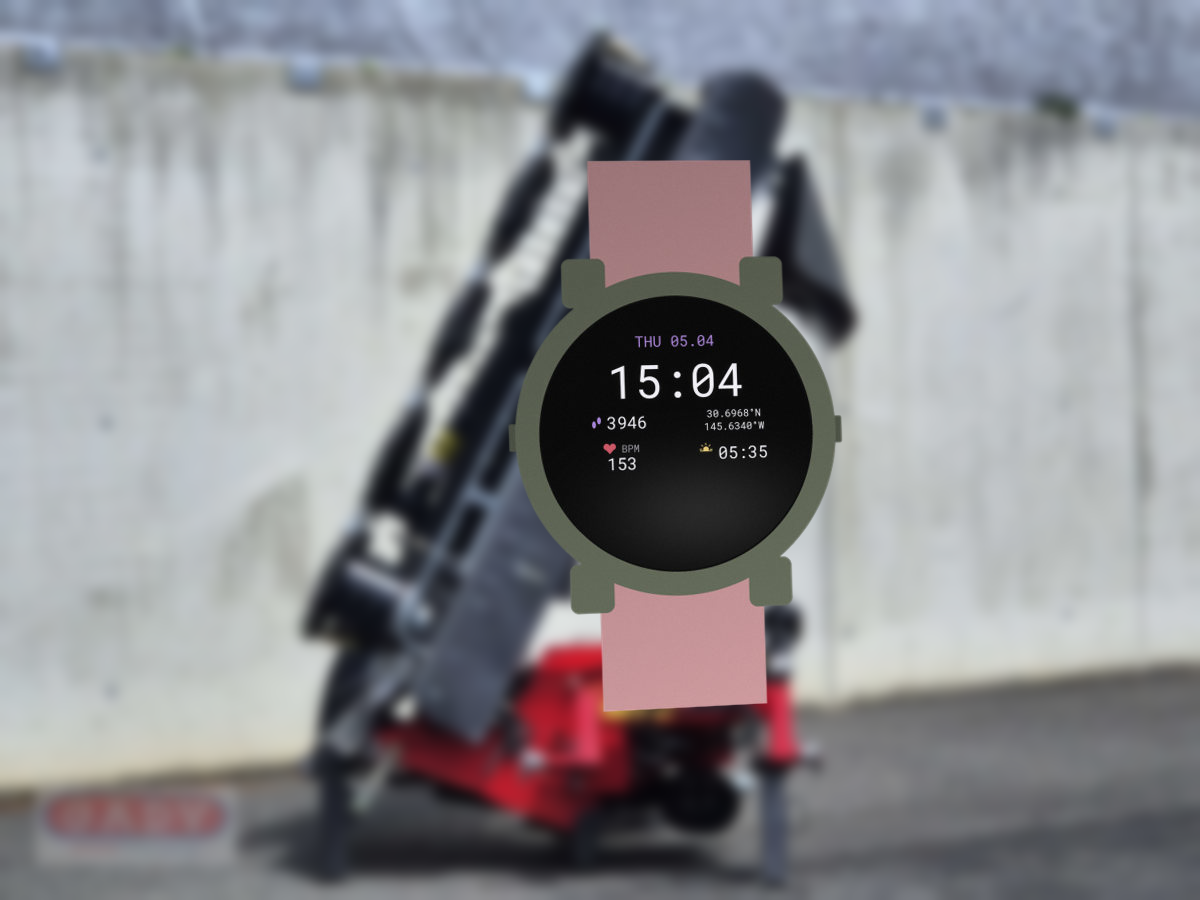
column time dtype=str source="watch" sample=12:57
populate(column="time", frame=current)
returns 15:04
